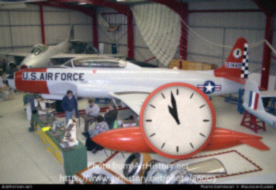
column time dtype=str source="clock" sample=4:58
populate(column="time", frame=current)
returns 10:58
